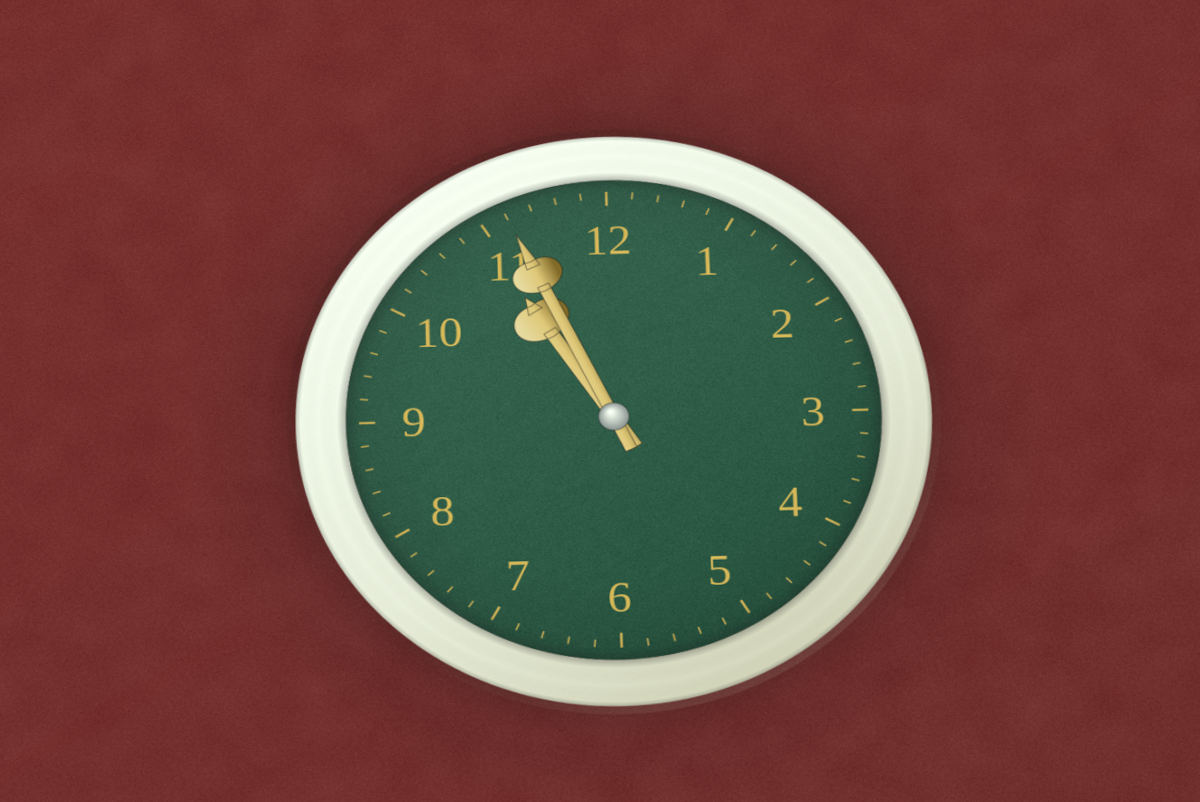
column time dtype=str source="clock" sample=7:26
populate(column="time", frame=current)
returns 10:56
